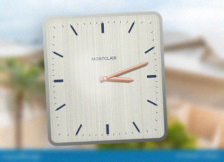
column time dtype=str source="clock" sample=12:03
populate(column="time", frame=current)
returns 3:12
